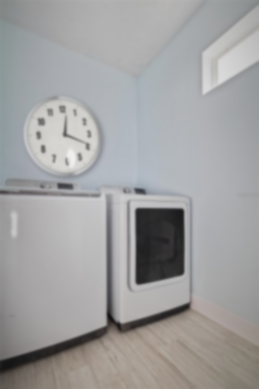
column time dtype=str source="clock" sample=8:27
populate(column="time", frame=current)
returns 12:19
